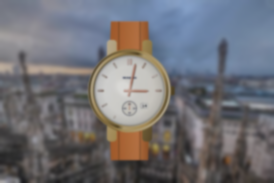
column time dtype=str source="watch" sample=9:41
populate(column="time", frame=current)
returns 3:02
